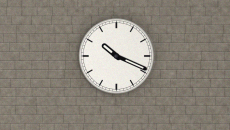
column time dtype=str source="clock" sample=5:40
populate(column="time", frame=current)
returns 10:19
